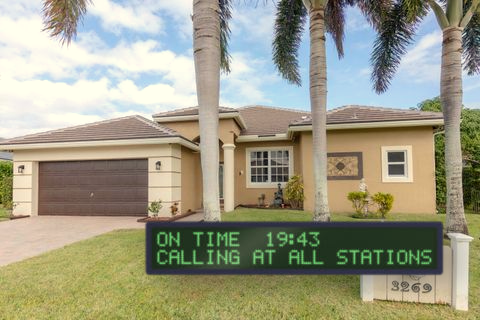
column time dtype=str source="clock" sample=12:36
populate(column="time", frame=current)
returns 19:43
